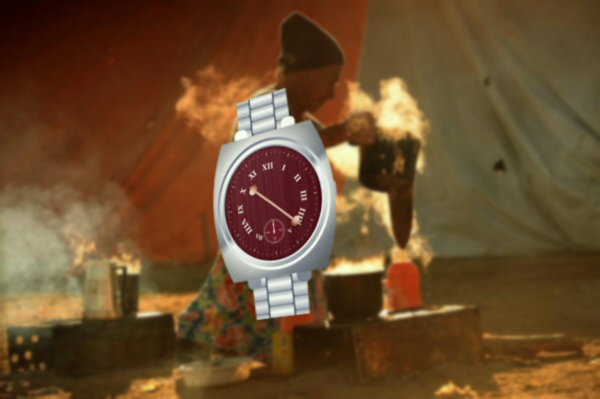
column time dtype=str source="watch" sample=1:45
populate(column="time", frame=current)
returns 10:22
